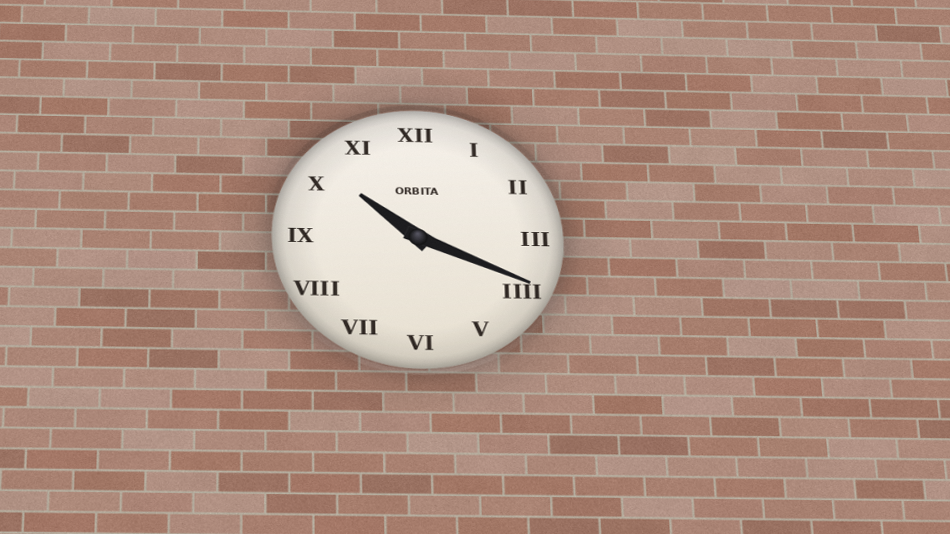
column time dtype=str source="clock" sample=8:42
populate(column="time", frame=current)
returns 10:19
